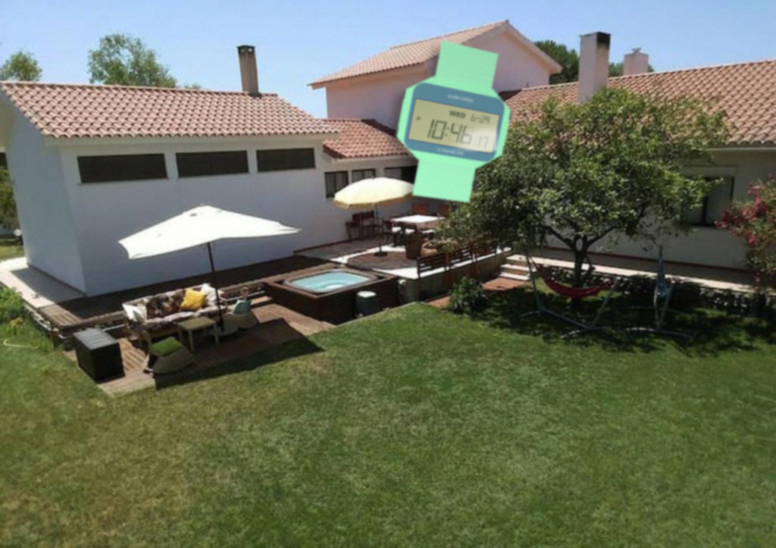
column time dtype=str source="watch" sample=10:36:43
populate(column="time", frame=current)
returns 10:46:17
